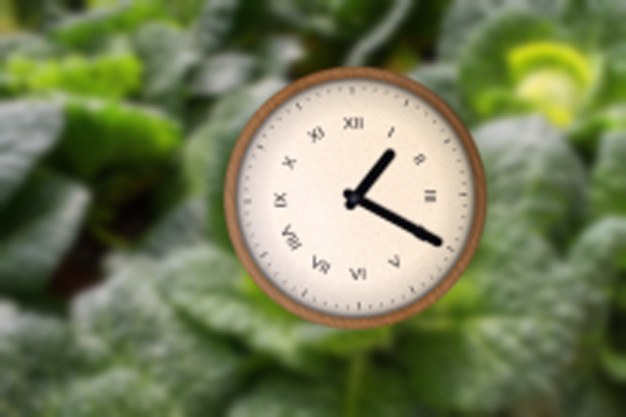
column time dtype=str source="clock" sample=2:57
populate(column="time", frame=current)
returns 1:20
